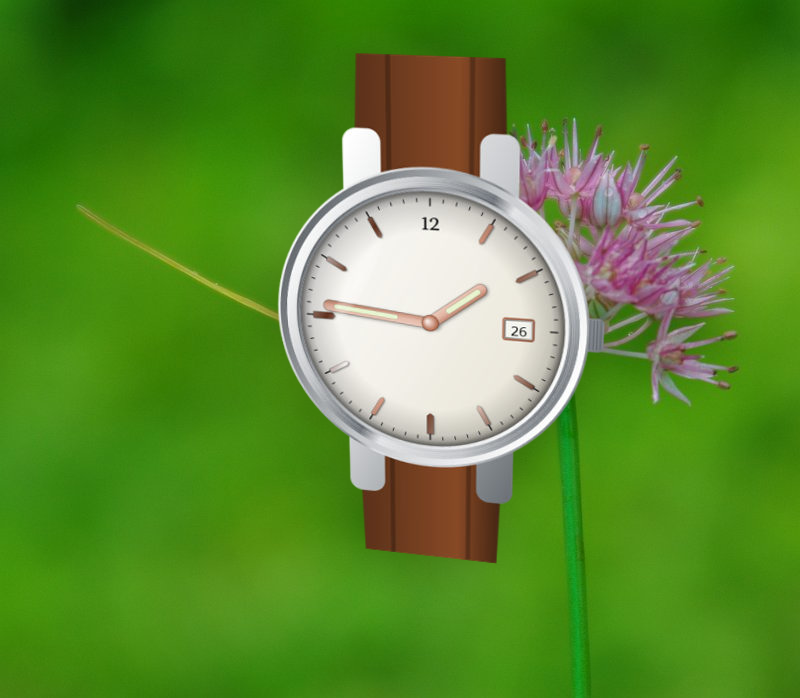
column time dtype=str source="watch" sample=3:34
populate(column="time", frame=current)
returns 1:46
